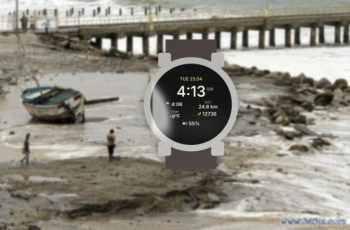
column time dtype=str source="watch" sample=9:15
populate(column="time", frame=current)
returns 4:13
